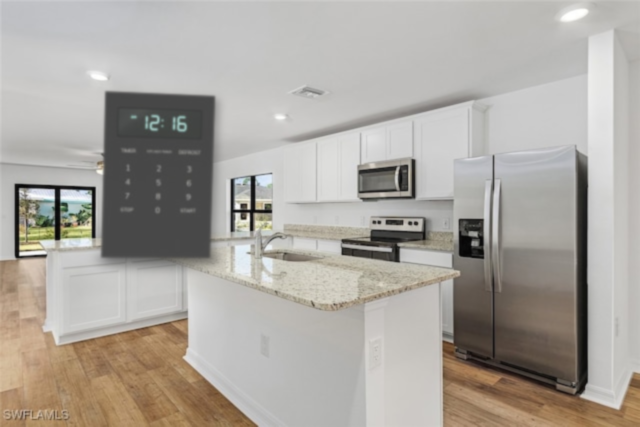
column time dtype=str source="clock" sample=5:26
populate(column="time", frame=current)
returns 12:16
